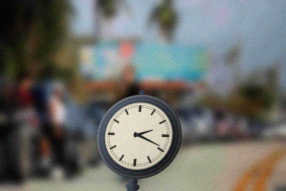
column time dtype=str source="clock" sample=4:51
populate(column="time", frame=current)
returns 2:19
